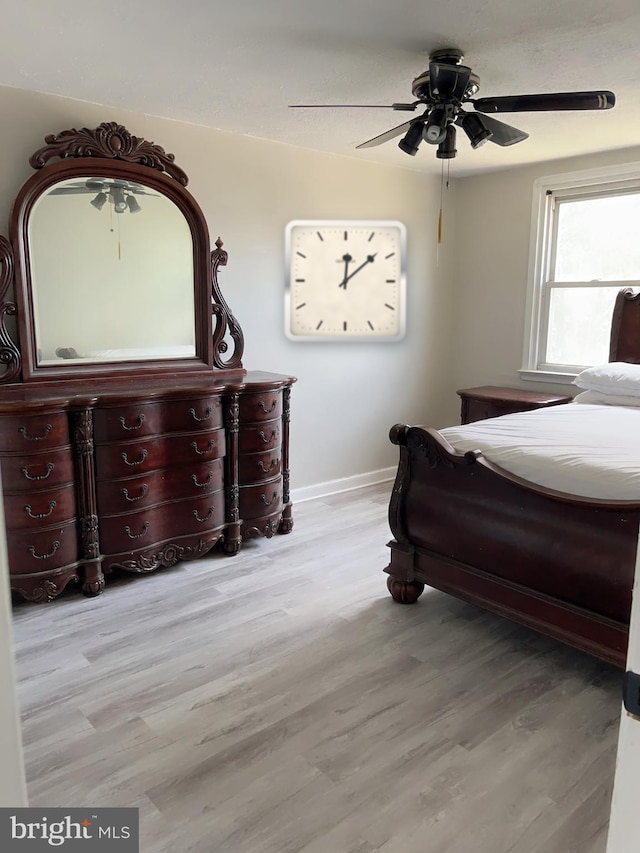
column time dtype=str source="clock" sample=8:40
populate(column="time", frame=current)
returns 12:08
